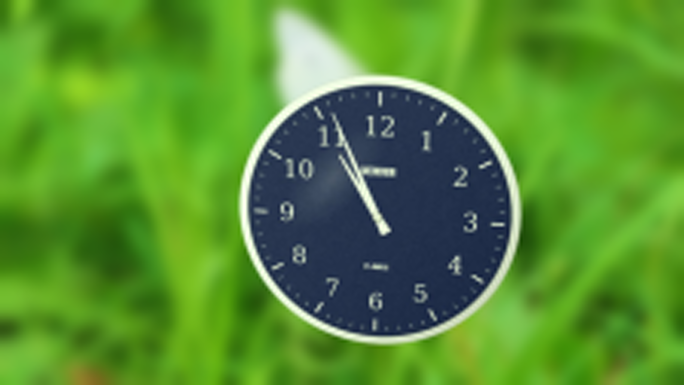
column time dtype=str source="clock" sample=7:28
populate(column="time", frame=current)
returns 10:56
